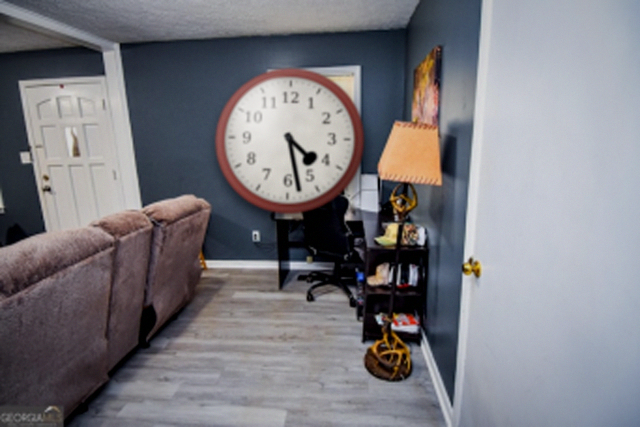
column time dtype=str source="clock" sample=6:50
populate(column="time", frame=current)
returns 4:28
